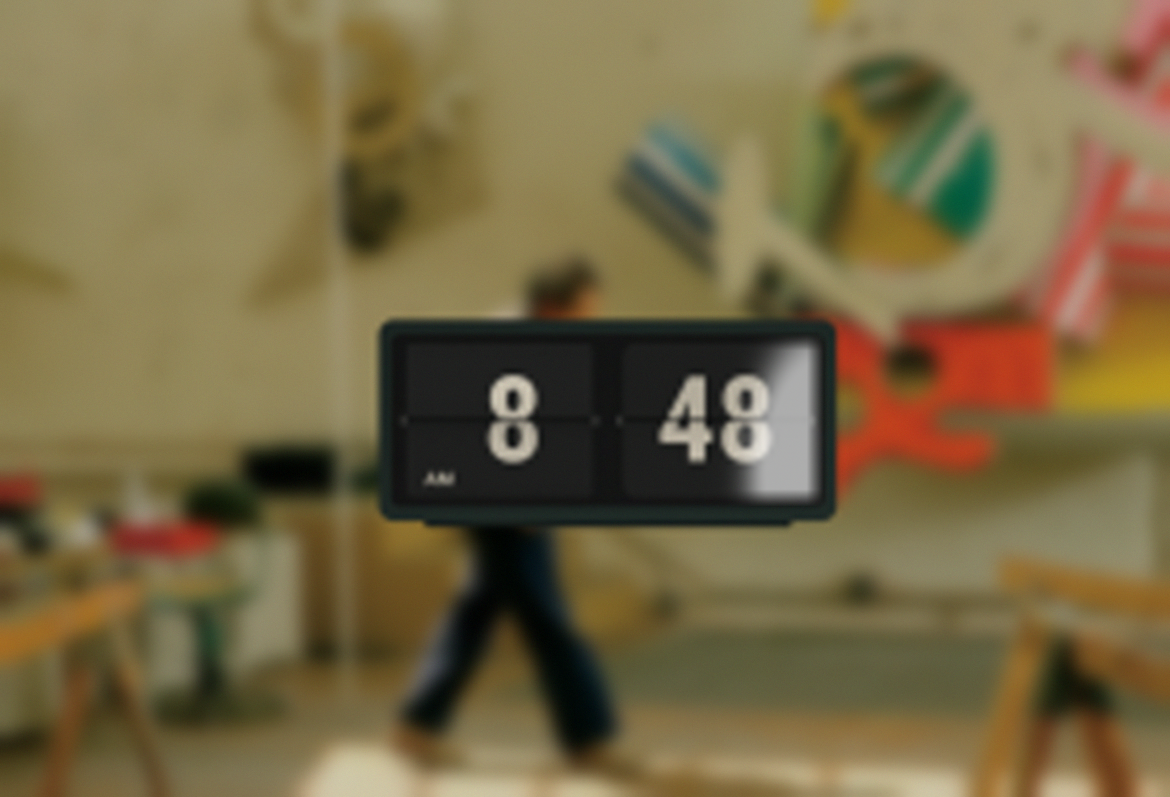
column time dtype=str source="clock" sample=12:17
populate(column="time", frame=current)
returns 8:48
